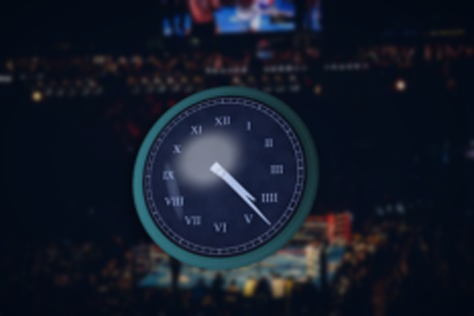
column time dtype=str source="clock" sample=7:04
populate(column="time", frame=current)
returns 4:23
